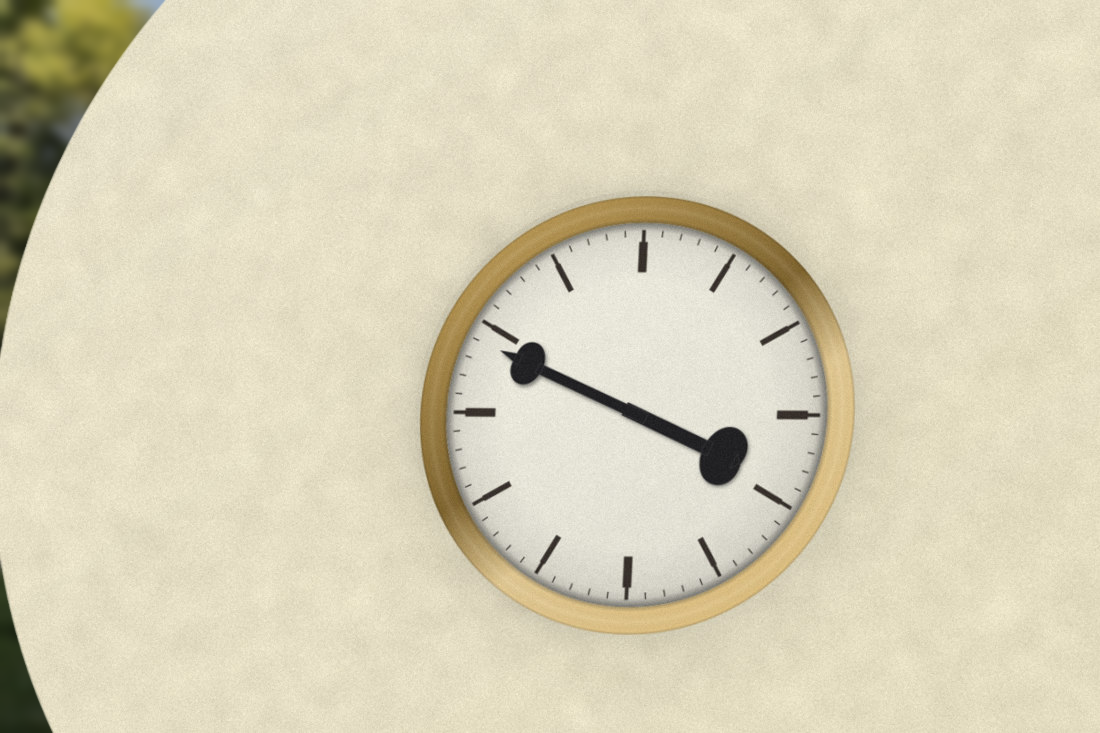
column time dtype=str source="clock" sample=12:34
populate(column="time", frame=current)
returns 3:49
